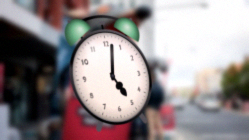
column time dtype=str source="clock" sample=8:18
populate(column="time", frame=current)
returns 5:02
